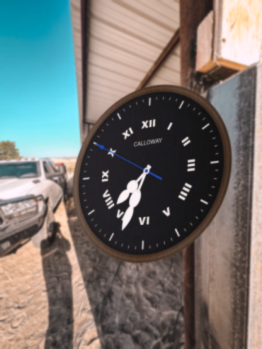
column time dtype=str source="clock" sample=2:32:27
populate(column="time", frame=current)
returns 7:33:50
